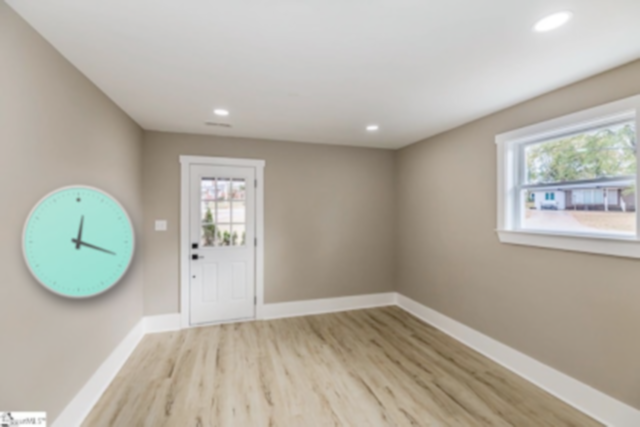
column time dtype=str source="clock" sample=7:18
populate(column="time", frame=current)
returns 12:18
